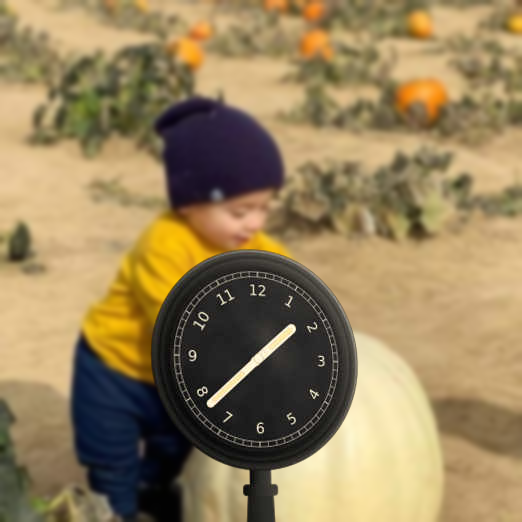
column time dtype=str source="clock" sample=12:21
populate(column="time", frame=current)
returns 1:38
